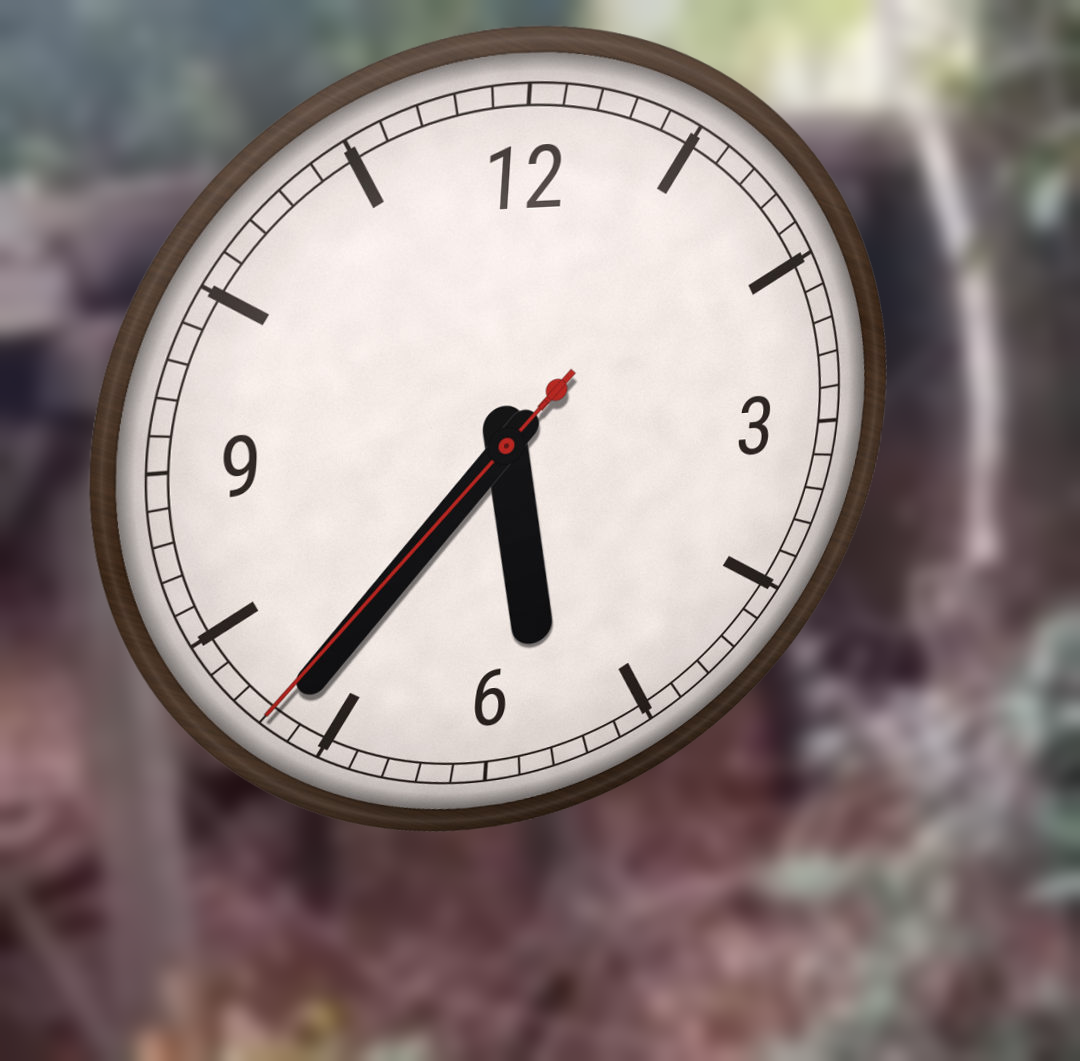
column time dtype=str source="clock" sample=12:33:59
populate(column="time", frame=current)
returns 5:36:37
